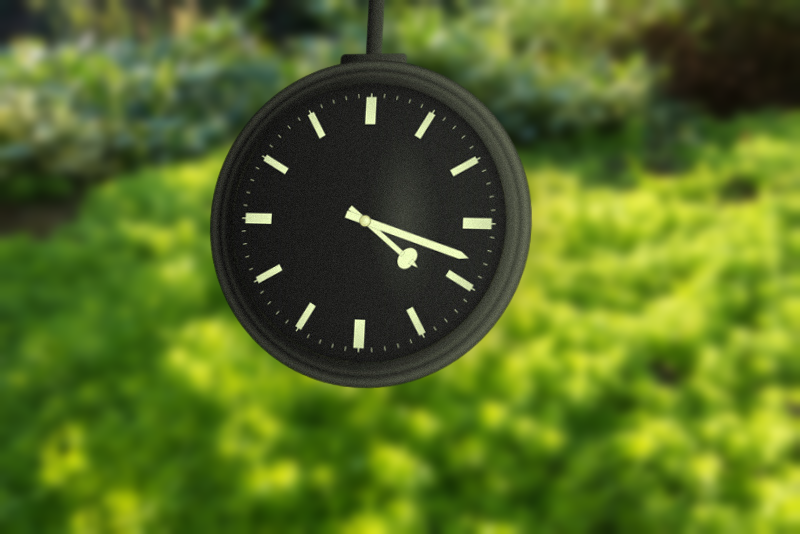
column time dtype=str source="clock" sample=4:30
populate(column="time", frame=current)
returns 4:18
